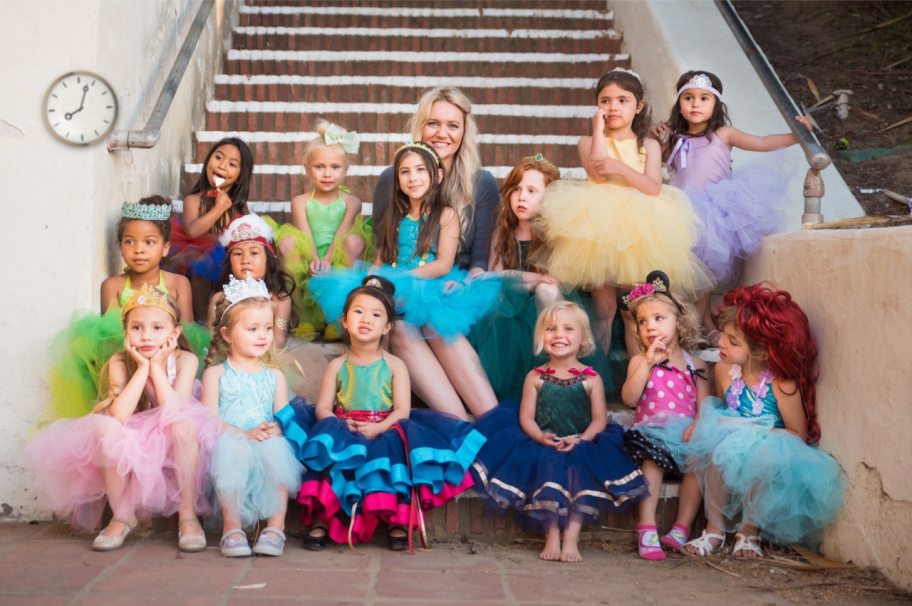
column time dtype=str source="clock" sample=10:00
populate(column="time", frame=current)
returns 8:03
